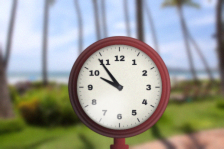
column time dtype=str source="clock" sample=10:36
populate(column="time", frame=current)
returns 9:54
